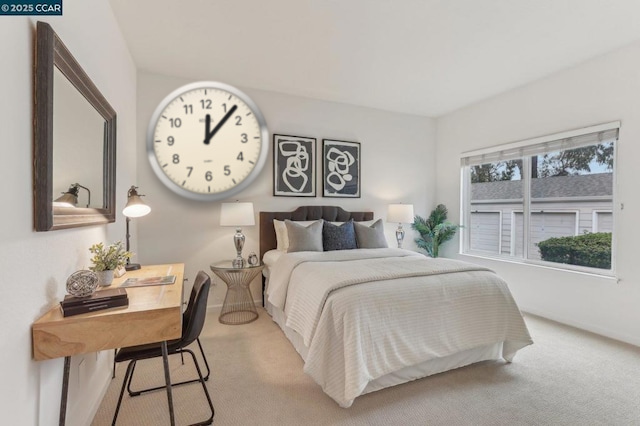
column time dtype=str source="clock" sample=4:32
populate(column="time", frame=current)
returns 12:07
